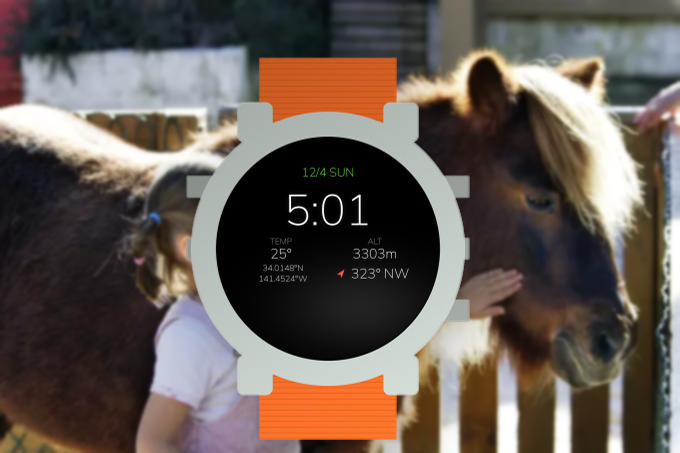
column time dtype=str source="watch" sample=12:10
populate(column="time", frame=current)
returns 5:01
